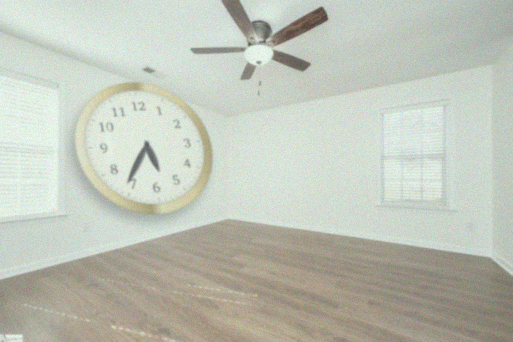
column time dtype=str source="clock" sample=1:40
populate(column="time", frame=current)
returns 5:36
